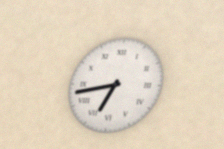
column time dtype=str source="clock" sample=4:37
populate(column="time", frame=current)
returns 6:43
